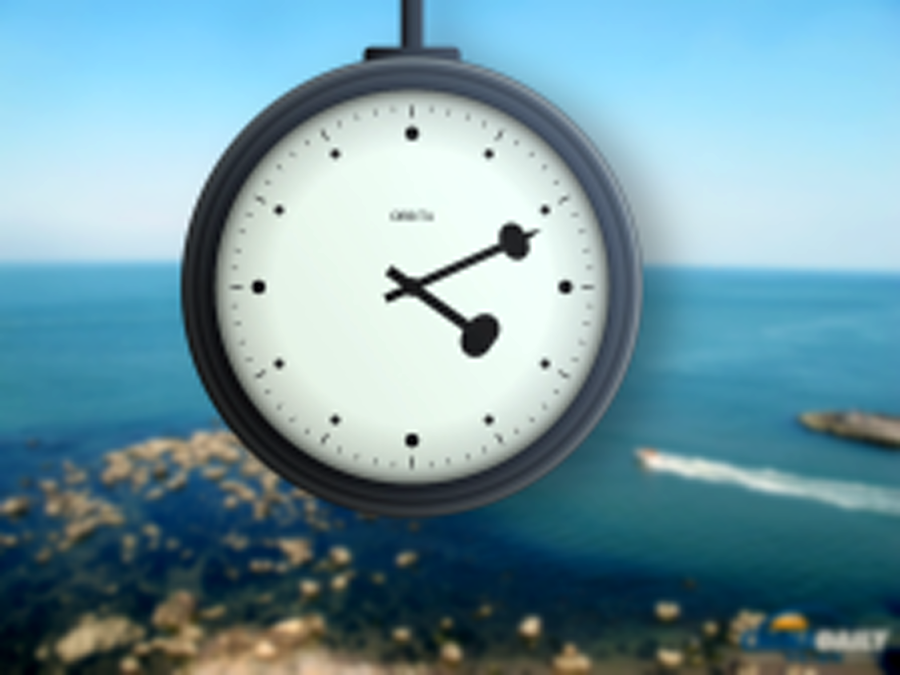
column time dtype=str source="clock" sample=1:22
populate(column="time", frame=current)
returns 4:11
